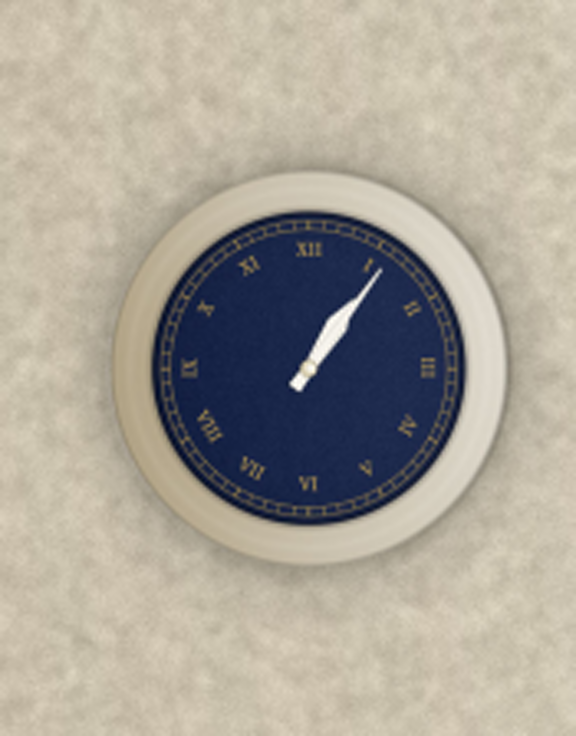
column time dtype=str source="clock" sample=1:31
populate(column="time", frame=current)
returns 1:06
